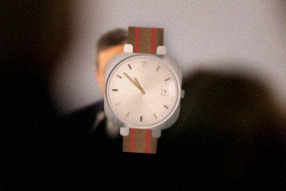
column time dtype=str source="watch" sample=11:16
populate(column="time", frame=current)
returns 10:52
